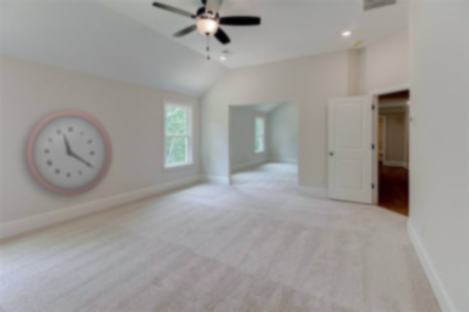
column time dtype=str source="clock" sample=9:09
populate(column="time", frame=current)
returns 11:20
